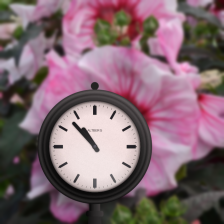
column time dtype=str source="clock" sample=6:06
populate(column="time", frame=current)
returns 10:53
